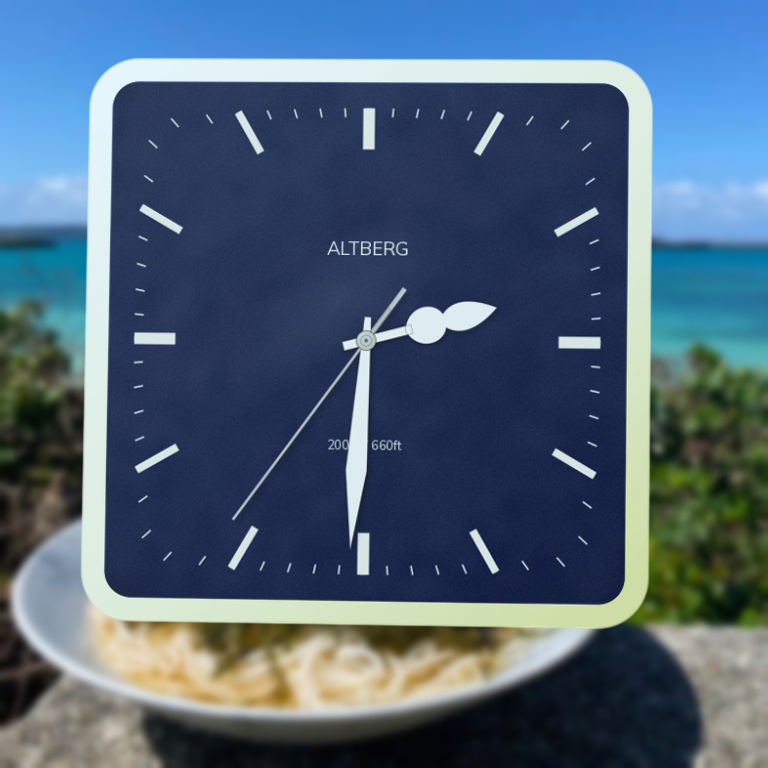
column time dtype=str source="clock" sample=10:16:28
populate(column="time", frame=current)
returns 2:30:36
